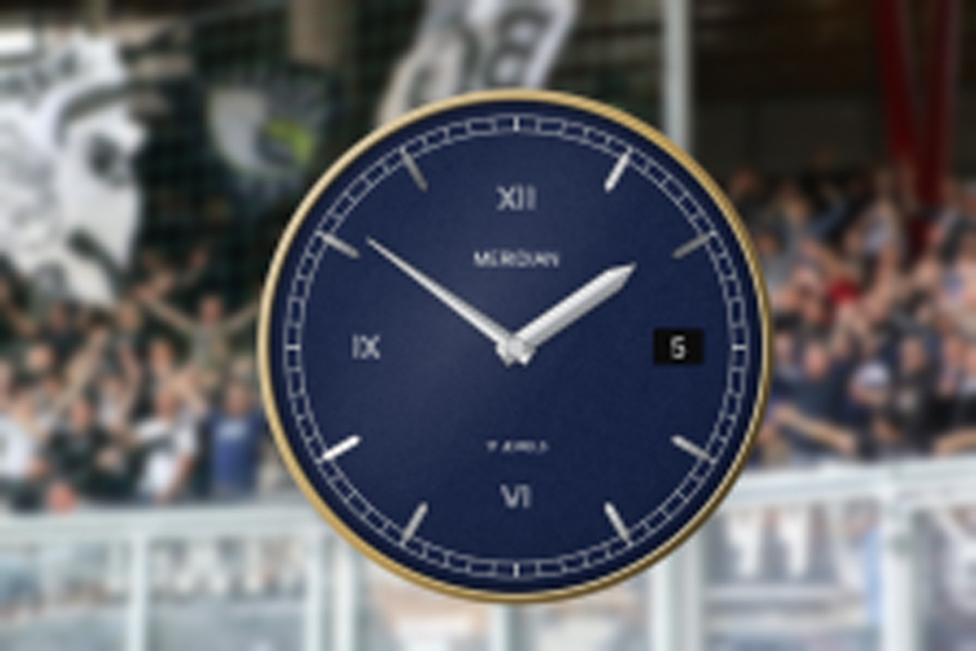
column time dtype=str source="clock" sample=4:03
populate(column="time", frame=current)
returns 1:51
